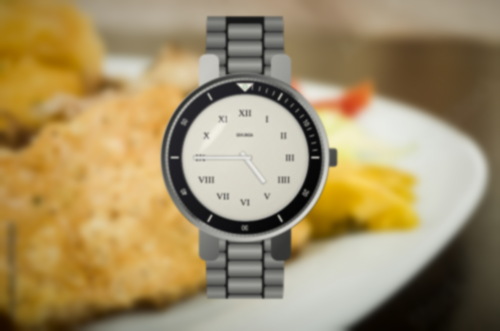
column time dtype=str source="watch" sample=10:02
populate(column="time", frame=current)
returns 4:45
